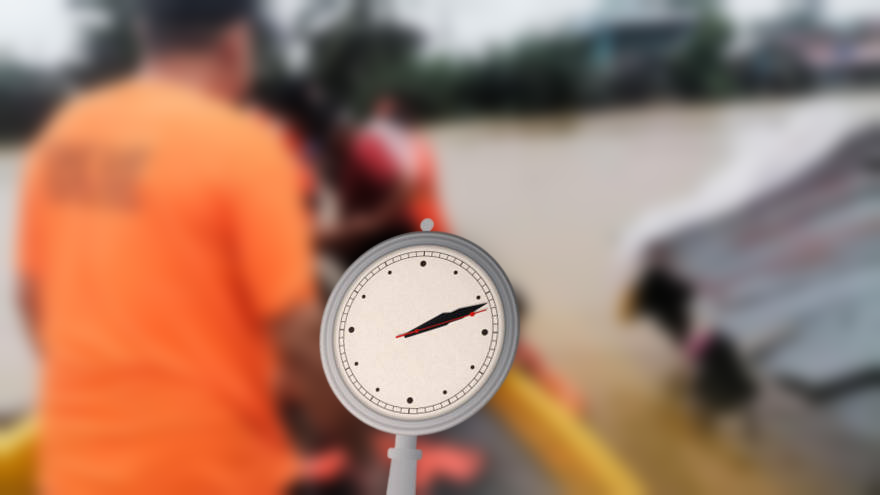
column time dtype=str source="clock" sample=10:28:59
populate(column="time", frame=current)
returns 2:11:12
